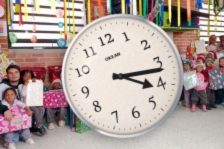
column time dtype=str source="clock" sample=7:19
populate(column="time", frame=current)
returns 4:17
